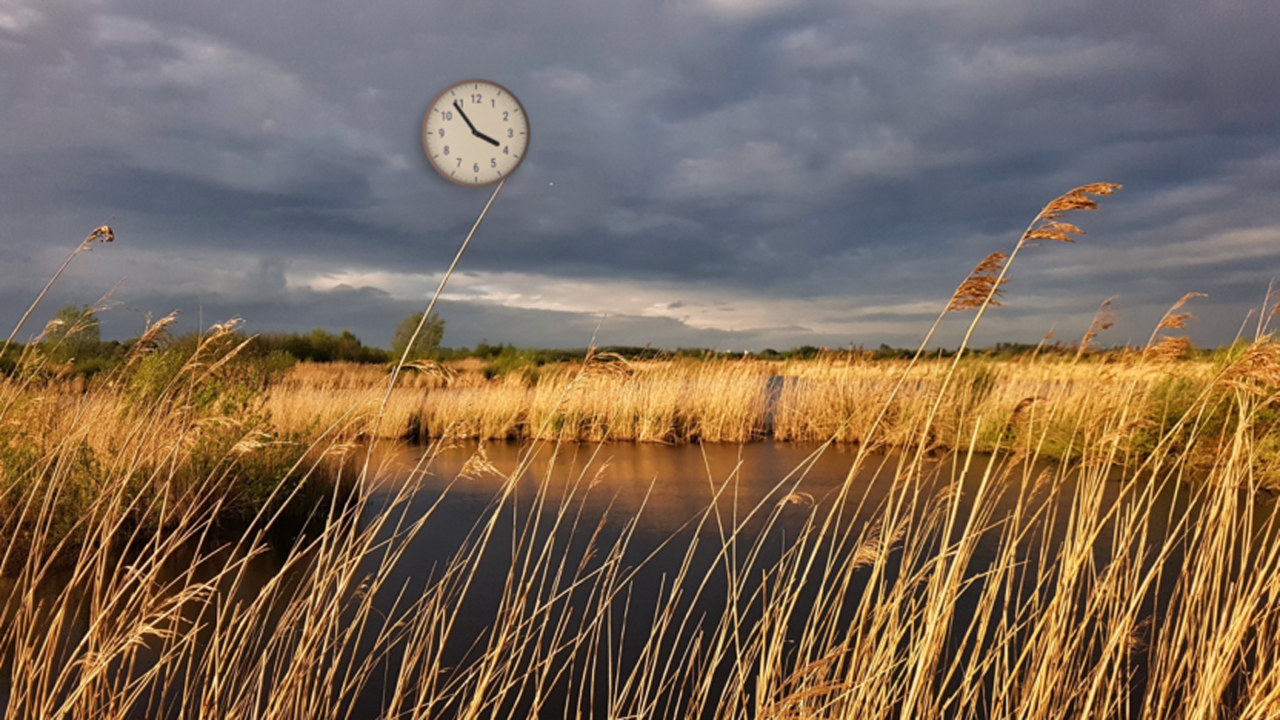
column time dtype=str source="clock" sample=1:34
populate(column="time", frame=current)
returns 3:54
